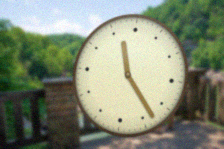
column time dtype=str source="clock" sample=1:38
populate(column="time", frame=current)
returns 11:23
